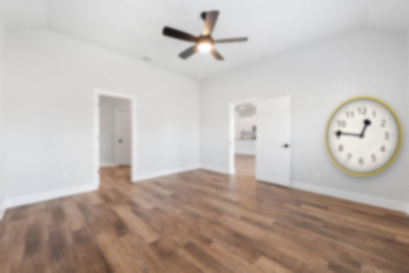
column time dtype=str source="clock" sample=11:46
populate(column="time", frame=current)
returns 12:46
